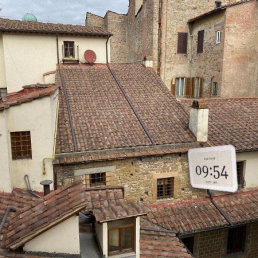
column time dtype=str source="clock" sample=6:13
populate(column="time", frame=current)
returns 9:54
